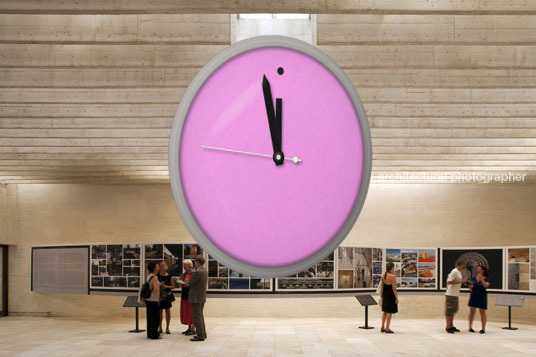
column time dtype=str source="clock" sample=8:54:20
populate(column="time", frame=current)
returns 11:57:46
